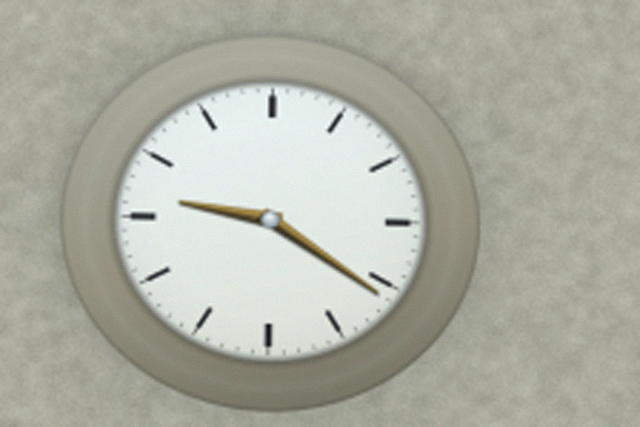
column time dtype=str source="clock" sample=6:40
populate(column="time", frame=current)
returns 9:21
